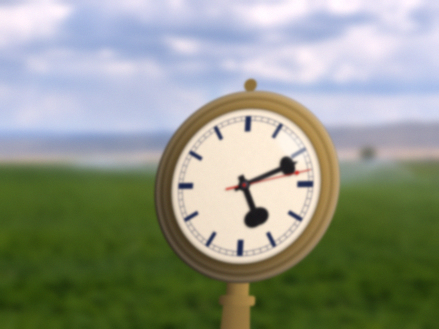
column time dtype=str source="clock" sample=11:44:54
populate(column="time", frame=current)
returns 5:11:13
